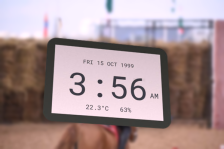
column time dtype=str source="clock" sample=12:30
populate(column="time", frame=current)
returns 3:56
